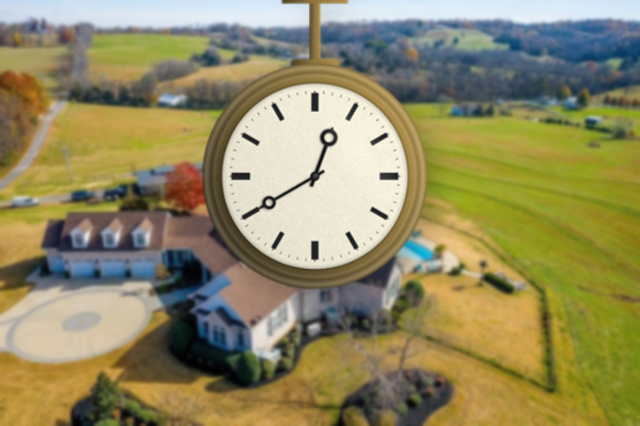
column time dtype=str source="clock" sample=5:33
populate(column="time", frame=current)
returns 12:40
